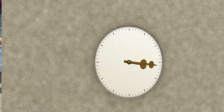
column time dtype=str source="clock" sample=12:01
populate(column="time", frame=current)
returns 3:16
